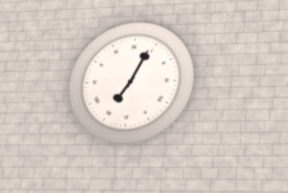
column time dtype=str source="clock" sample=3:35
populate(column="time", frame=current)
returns 7:04
